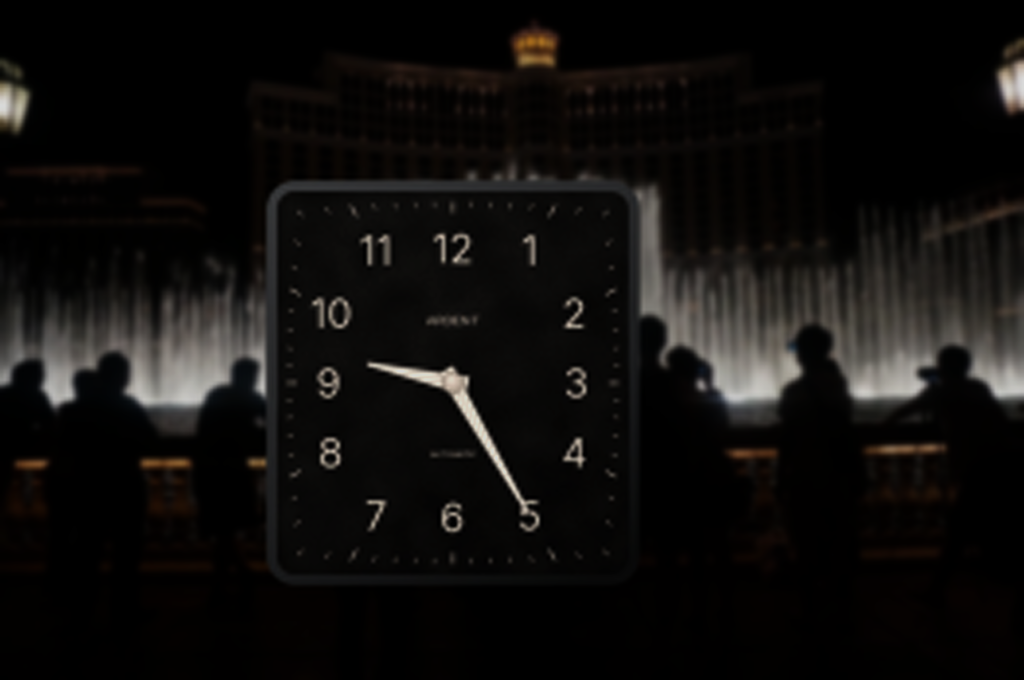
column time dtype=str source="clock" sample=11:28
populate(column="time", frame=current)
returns 9:25
